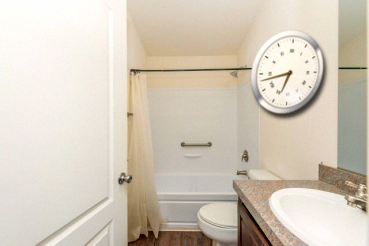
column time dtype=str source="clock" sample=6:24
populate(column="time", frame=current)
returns 6:43
